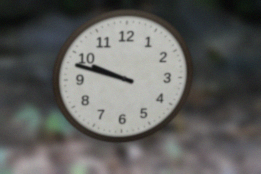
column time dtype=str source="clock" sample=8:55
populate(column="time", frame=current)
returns 9:48
